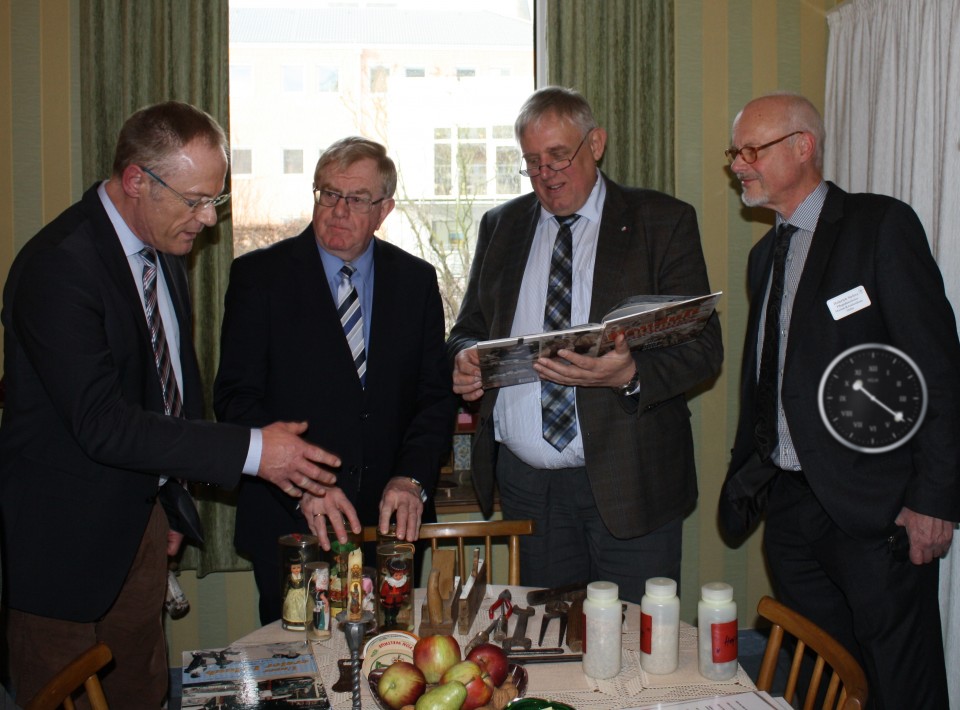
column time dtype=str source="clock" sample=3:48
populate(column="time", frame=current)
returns 10:21
